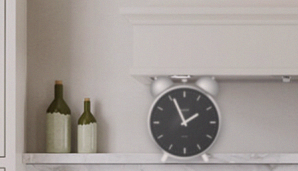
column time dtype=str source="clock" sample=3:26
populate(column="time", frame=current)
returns 1:56
